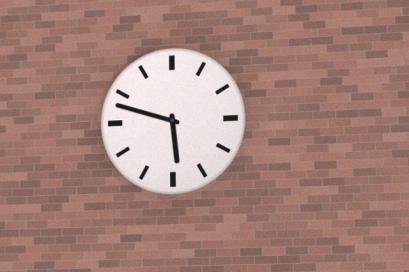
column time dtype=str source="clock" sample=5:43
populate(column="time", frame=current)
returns 5:48
